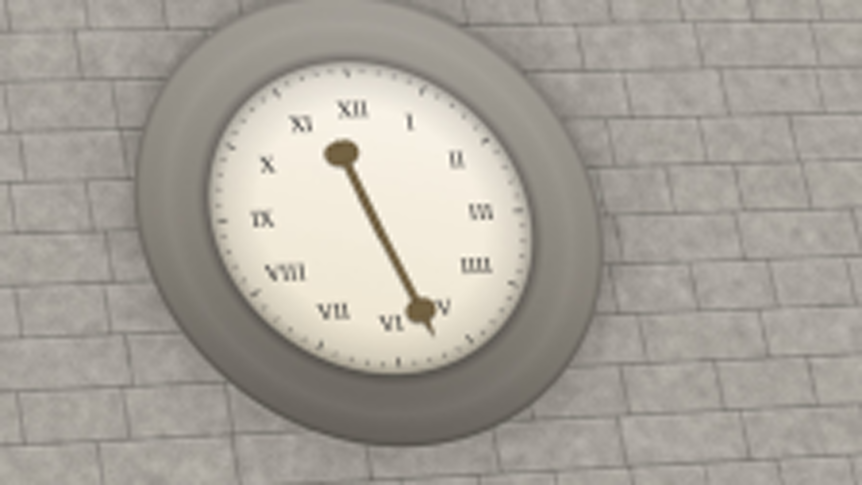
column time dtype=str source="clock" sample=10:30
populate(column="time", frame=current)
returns 11:27
